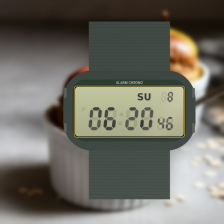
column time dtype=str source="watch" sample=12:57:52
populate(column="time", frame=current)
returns 6:20:46
